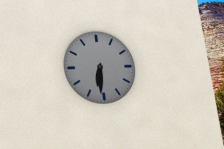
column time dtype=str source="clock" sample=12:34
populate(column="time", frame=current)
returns 6:31
